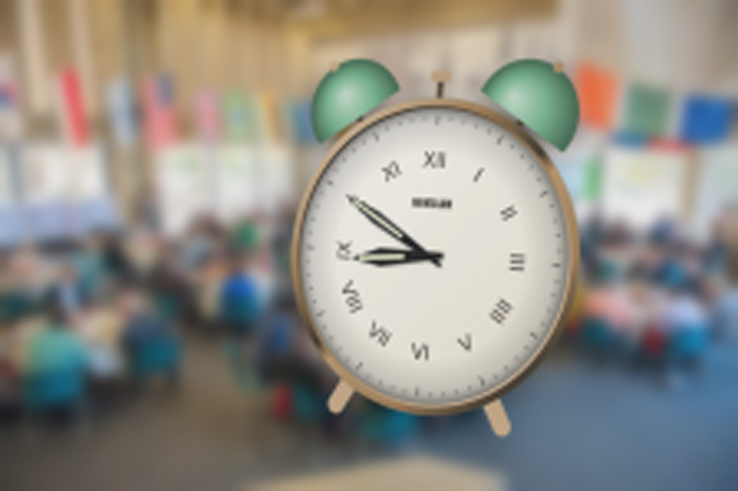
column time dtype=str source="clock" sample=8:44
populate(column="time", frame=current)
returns 8:50
